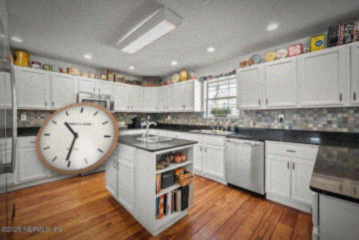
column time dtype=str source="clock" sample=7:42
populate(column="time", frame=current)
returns 10:31
